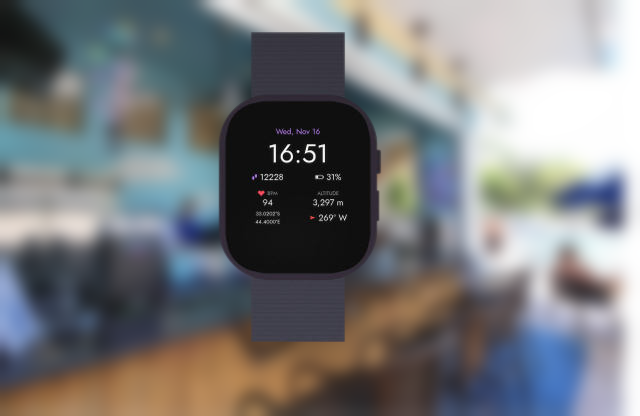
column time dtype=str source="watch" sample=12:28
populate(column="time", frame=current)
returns 16:51
